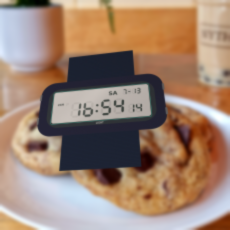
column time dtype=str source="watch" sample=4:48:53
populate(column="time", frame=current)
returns 16:54:14
